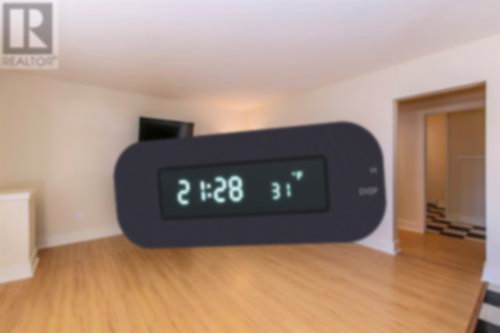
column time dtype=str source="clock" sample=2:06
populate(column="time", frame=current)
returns 21:28
